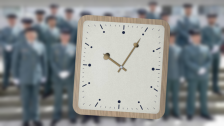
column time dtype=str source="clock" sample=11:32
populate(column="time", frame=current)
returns 10:05
